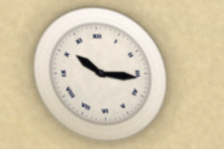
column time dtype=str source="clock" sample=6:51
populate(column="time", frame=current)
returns 10:16
